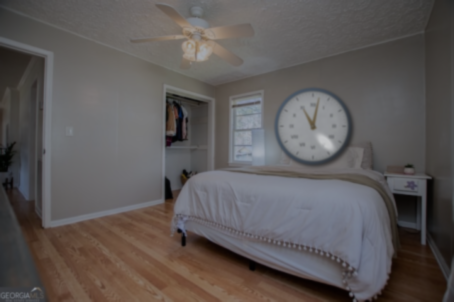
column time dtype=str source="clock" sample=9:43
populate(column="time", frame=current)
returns 11:02
